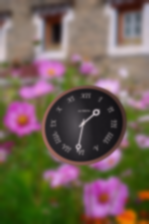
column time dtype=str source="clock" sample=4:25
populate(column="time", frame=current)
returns 1:31
